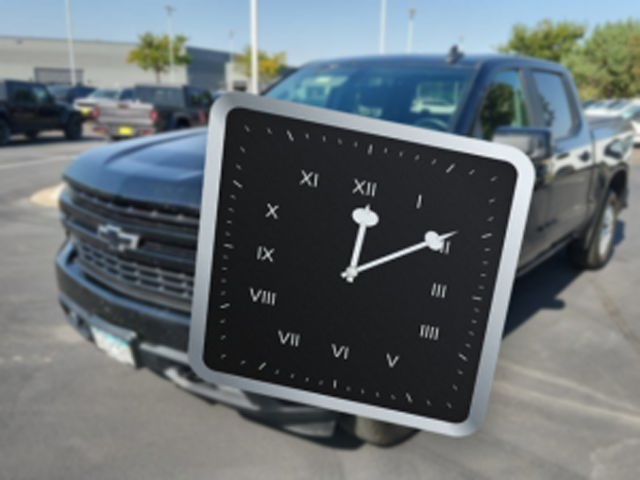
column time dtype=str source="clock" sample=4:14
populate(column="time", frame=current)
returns 12:09
